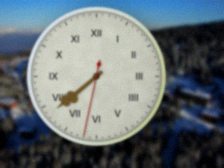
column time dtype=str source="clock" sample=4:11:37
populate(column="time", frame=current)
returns 7:38:32
